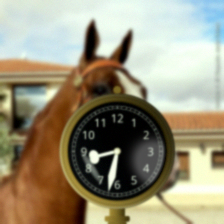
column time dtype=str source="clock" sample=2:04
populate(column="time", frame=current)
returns 8:32
